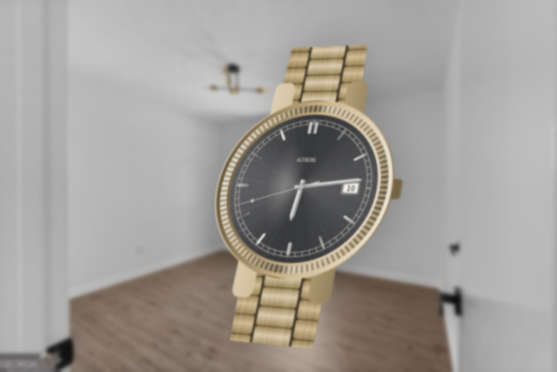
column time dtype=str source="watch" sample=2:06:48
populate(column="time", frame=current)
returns 6:13:42
